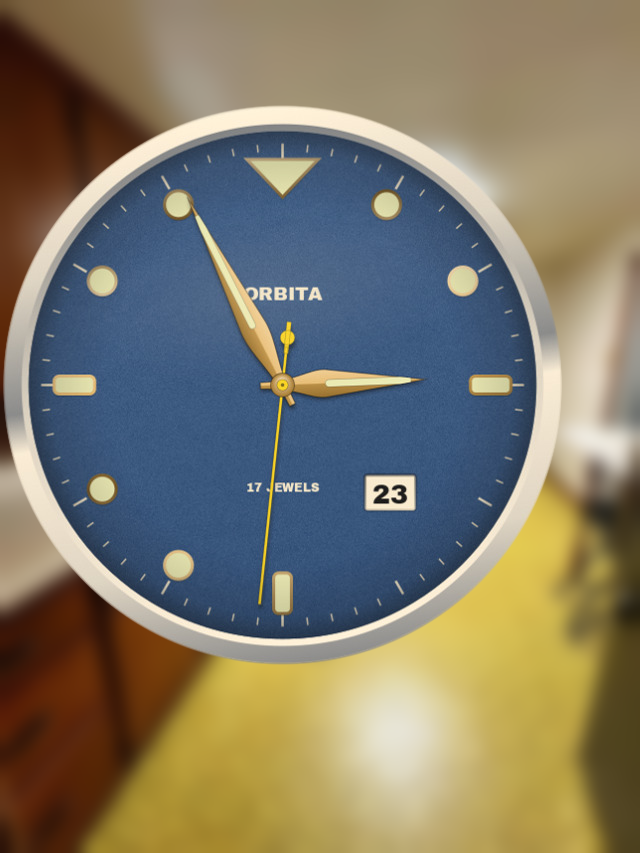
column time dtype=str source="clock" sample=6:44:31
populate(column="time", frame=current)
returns 2:55:31
